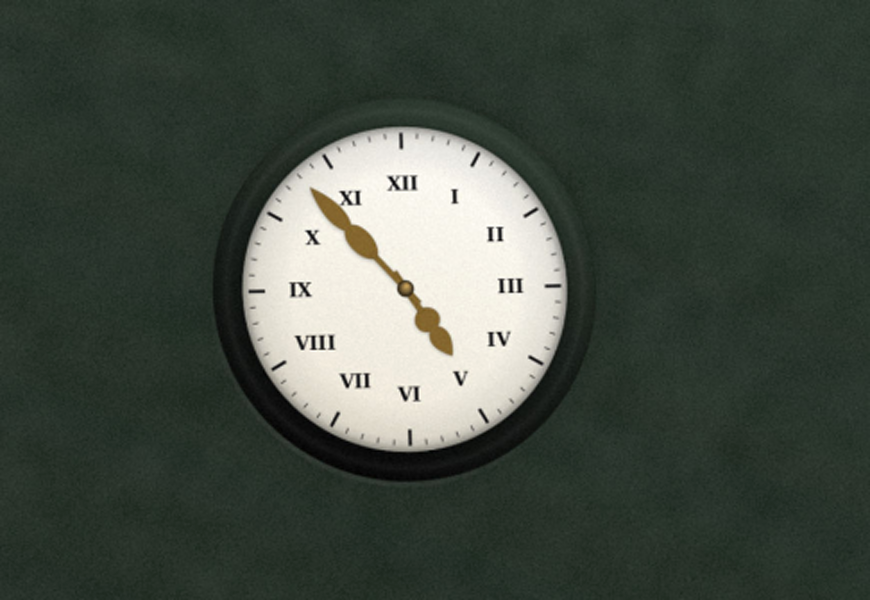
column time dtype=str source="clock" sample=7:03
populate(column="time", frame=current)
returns 4:53
